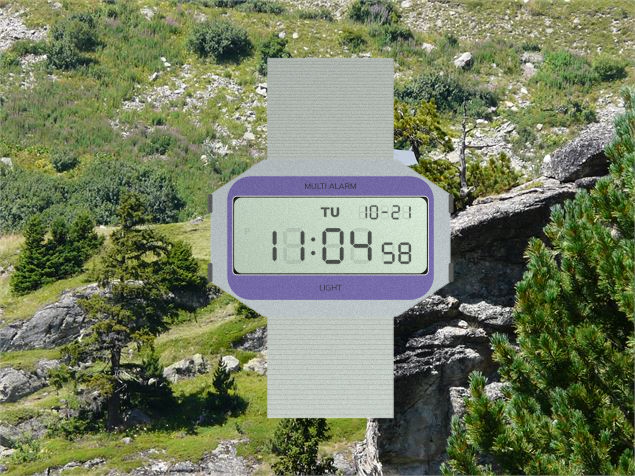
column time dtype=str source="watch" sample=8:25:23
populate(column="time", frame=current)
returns 11:04:58
